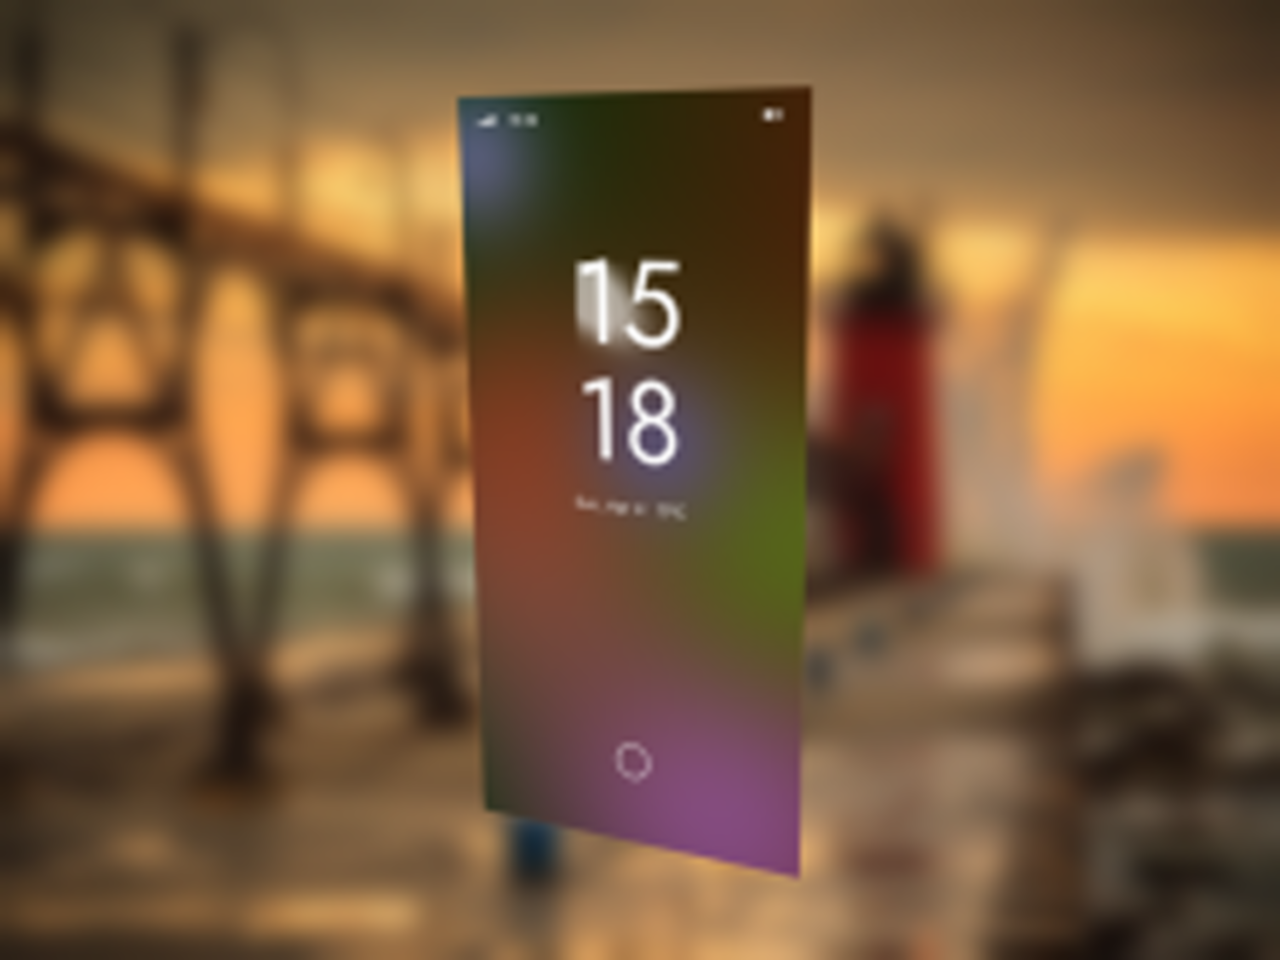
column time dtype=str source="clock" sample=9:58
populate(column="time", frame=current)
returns 15:18
